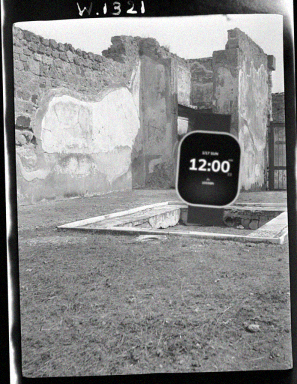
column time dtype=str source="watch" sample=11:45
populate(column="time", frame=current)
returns 12:00
